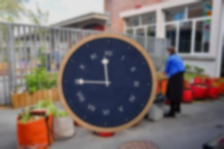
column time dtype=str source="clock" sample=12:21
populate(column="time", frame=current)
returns 11:45
